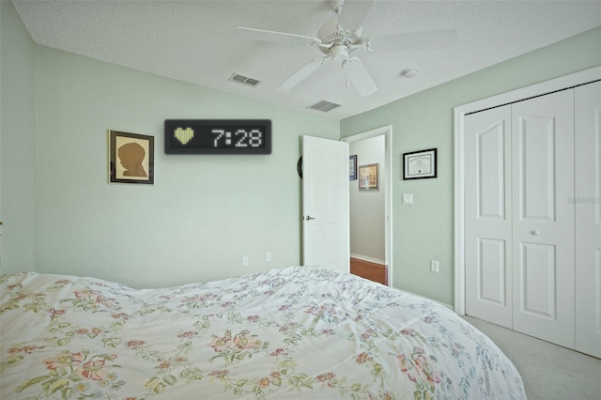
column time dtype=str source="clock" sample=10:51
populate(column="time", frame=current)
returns 7:28
